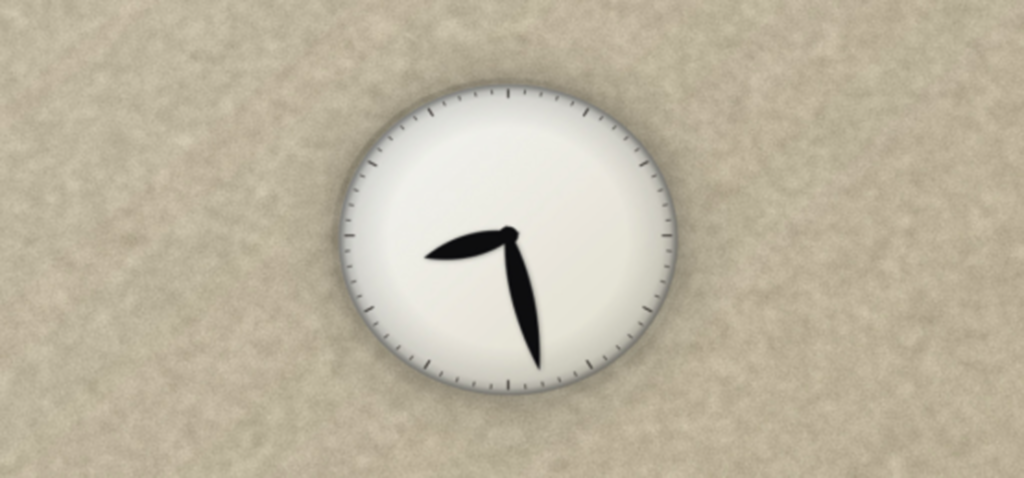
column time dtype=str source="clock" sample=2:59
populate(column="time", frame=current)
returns 8:28
